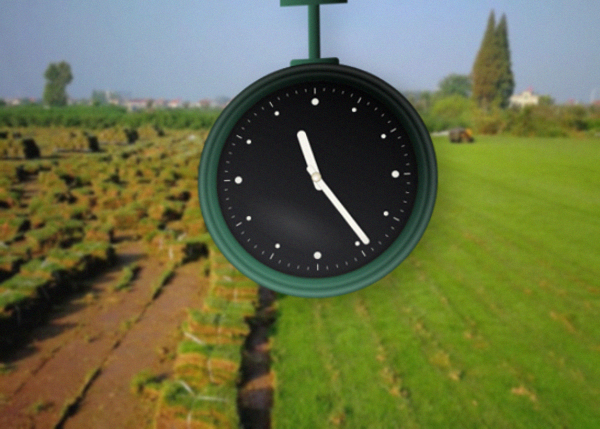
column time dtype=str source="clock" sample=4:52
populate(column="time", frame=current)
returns 11:24
